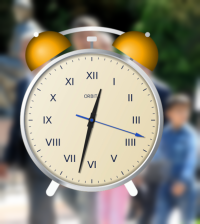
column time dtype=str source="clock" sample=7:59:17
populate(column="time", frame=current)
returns 12:32:18
